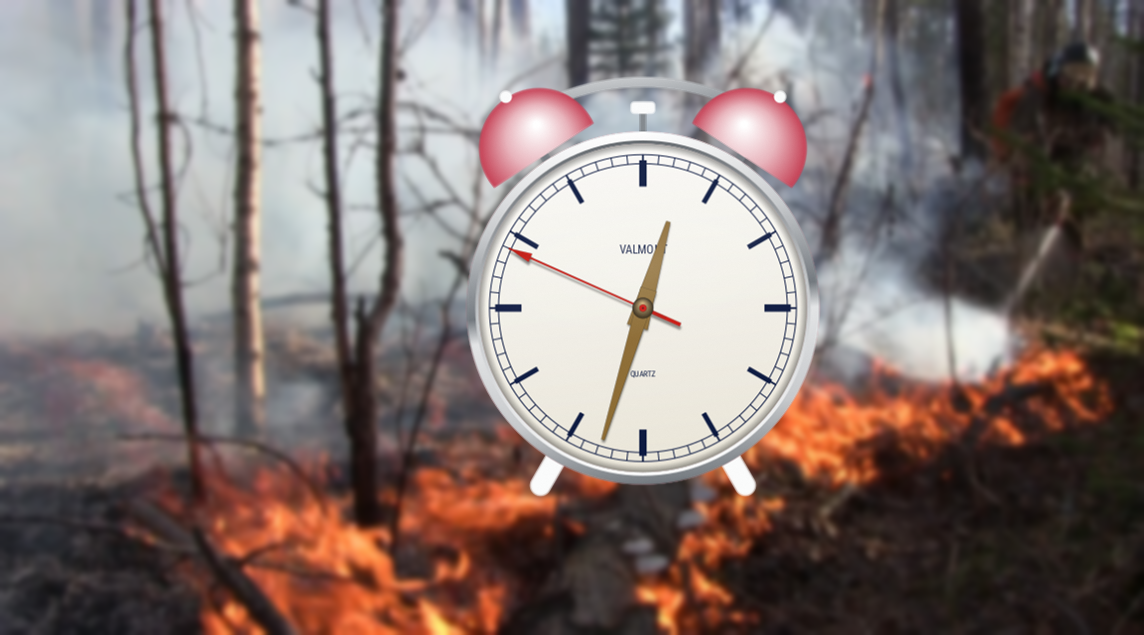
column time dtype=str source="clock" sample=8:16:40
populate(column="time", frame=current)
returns 12:32:49
